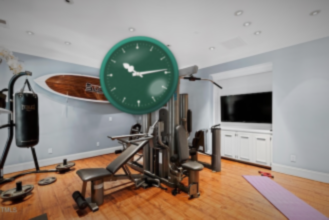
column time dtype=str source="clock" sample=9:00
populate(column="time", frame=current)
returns 10:14
